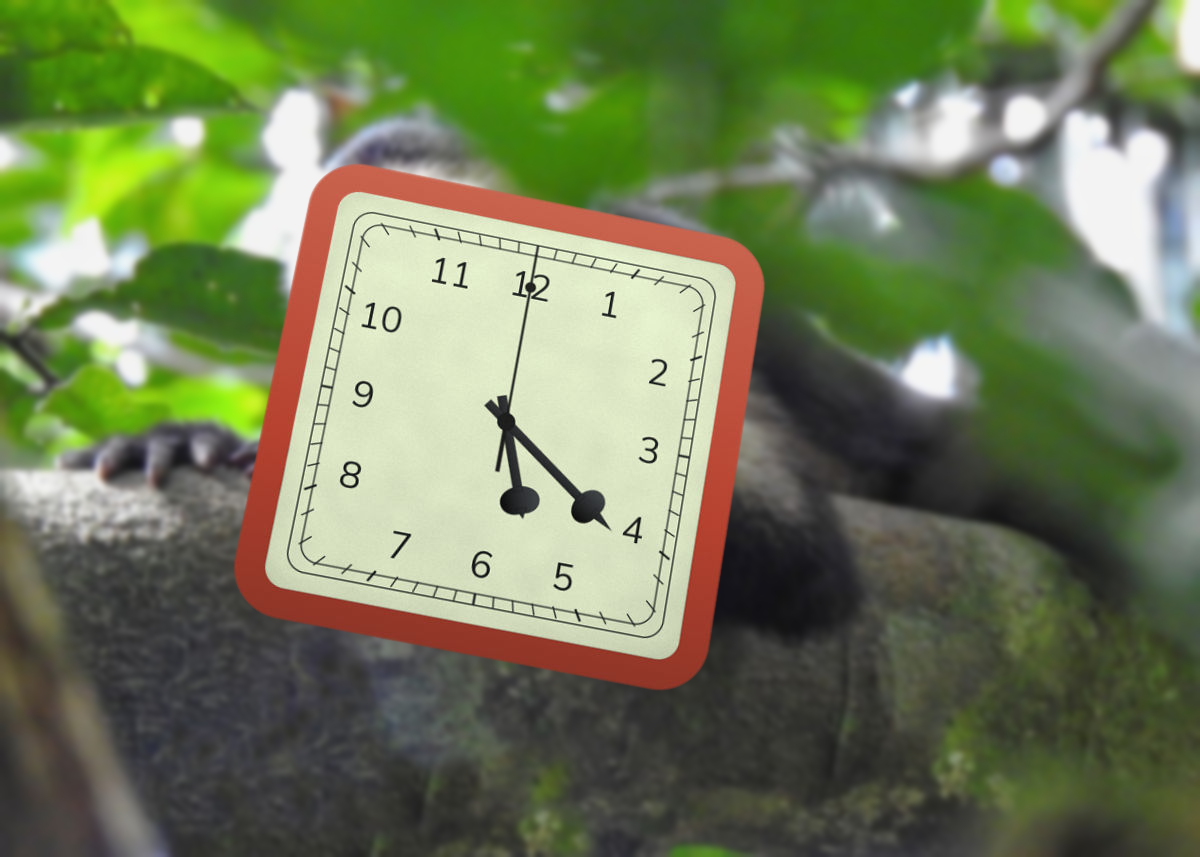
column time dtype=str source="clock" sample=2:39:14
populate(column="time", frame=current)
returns 5:21:00
